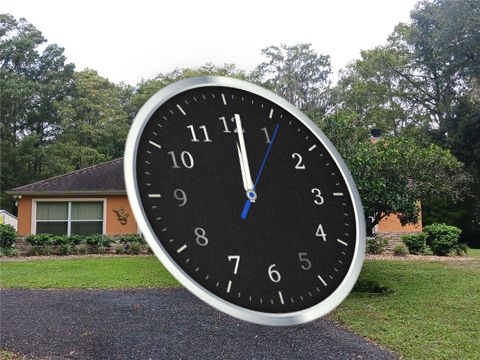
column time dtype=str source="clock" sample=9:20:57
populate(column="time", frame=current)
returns 12:01:06
